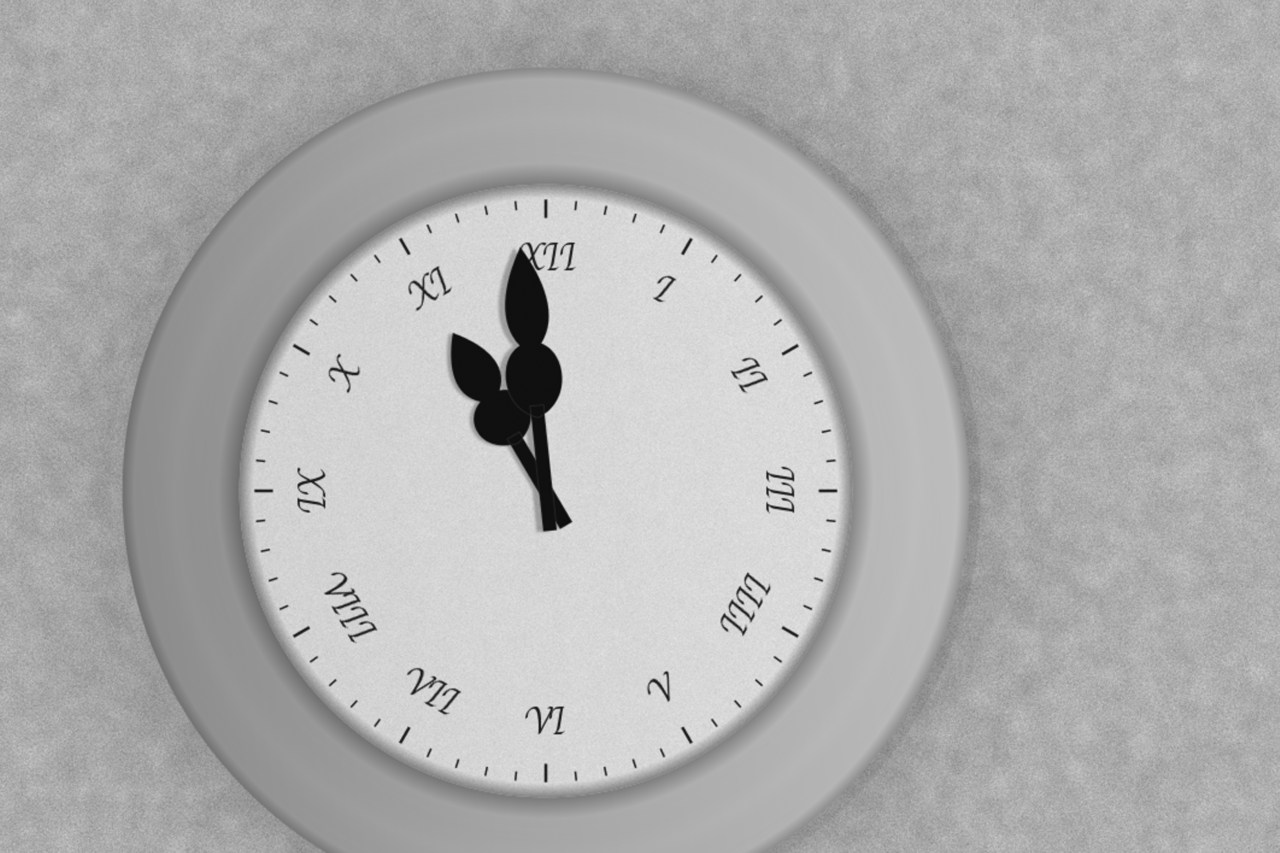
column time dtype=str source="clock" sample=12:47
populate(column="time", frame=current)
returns 10:59
